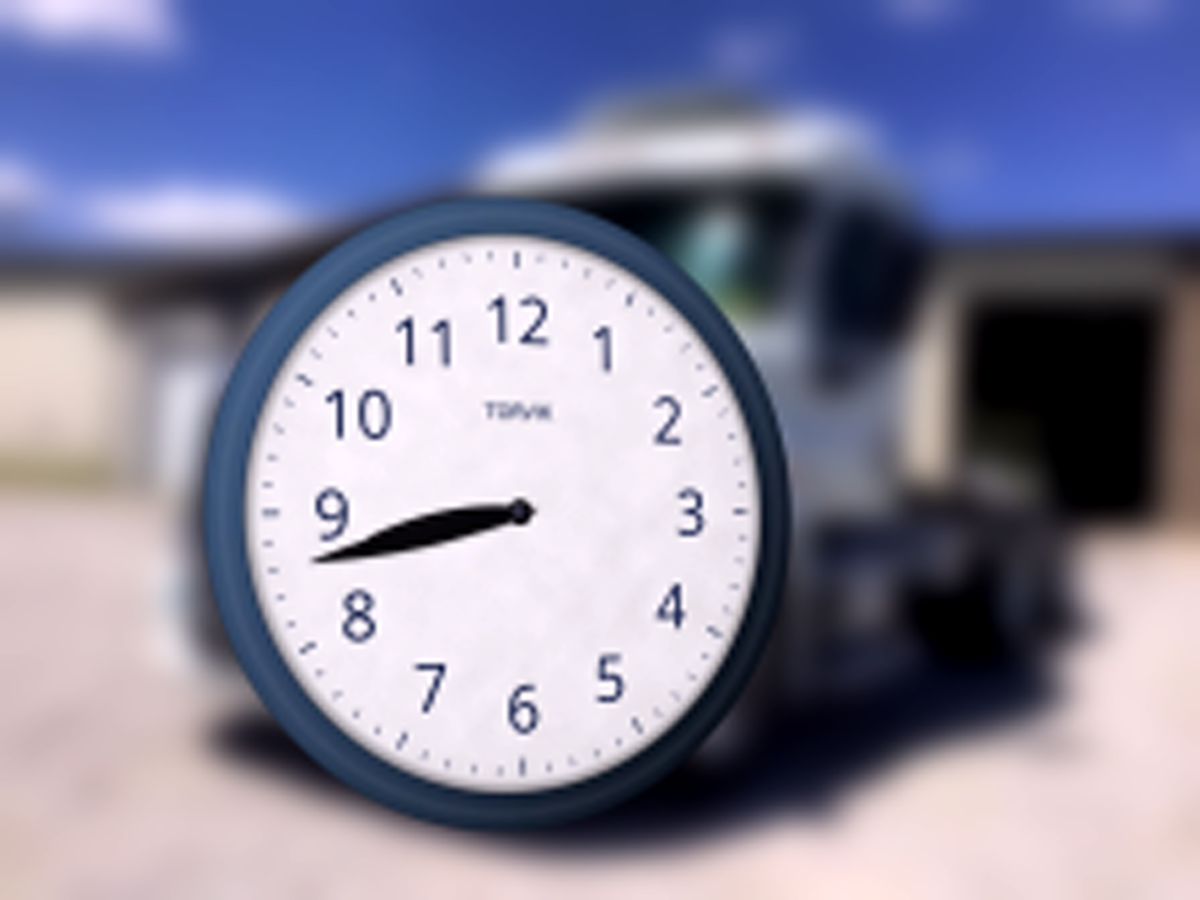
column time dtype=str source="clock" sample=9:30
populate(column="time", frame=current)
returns 8:43
